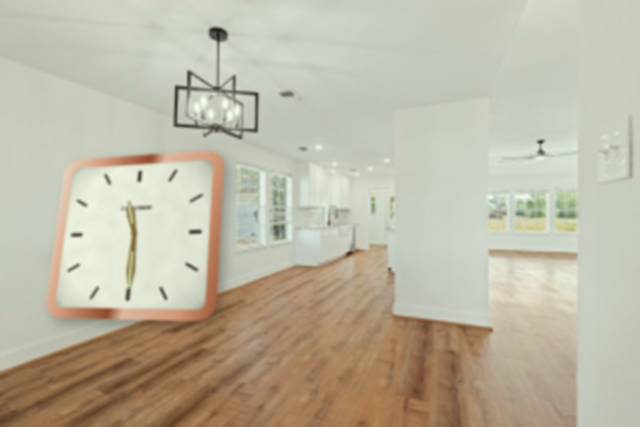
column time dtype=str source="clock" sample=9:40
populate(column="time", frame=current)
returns 11:30
